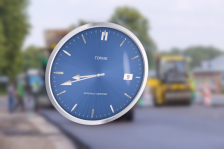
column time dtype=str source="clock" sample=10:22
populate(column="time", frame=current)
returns 8:42
